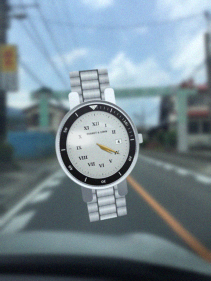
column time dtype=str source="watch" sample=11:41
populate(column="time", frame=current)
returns 4:20
